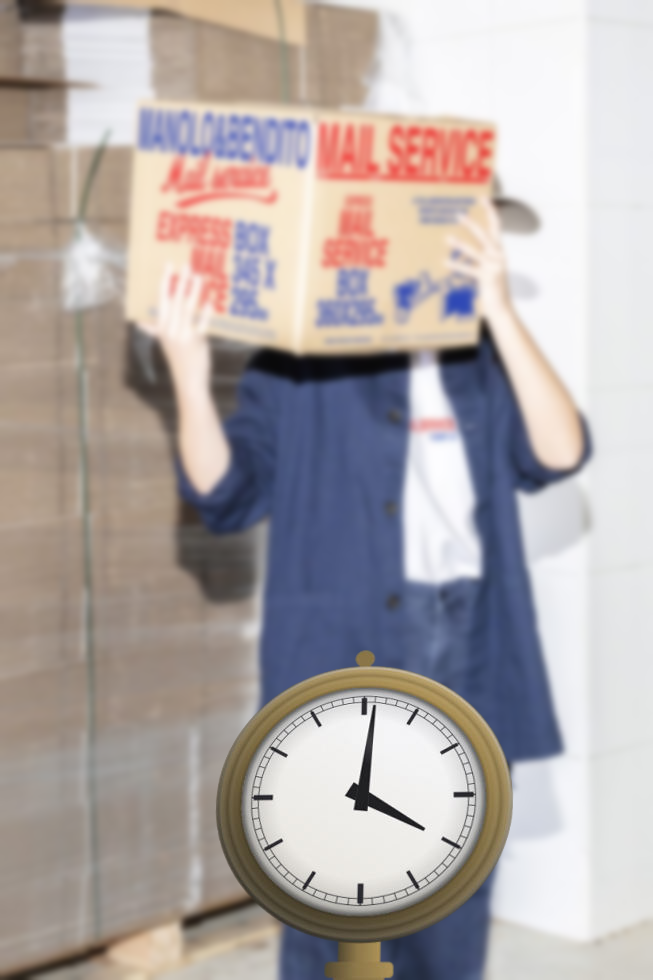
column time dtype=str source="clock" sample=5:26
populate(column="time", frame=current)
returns 4:01
